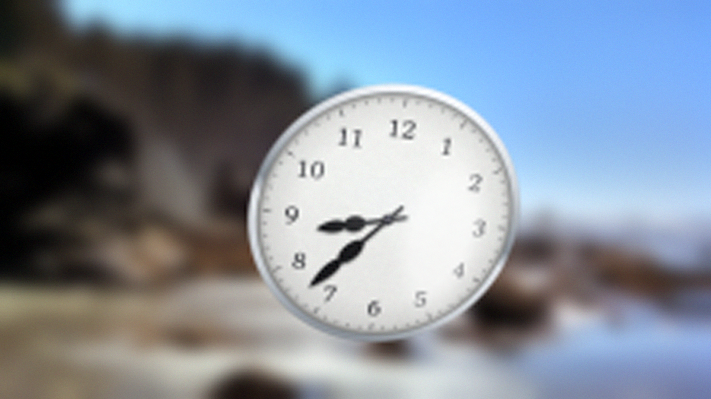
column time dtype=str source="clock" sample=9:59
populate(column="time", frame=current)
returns 8:37
